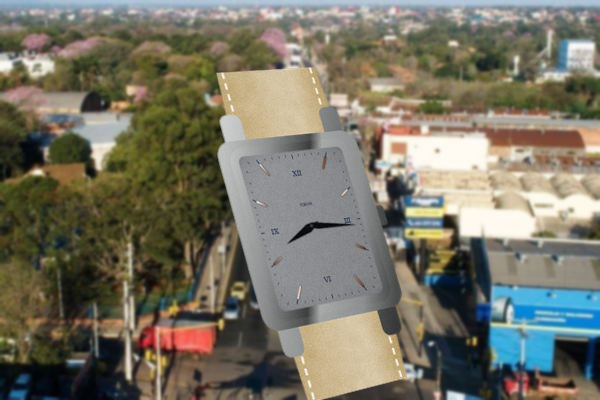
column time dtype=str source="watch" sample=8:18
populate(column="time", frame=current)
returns 8:16
